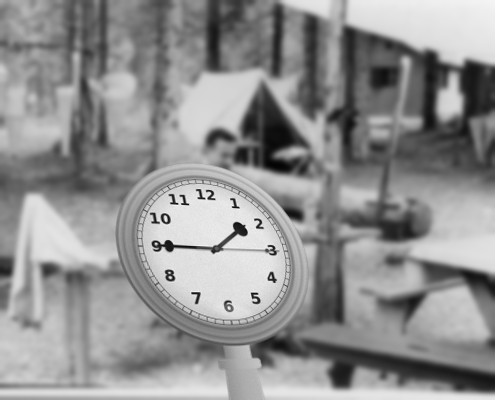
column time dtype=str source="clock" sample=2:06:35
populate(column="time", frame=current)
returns 1:45:15
